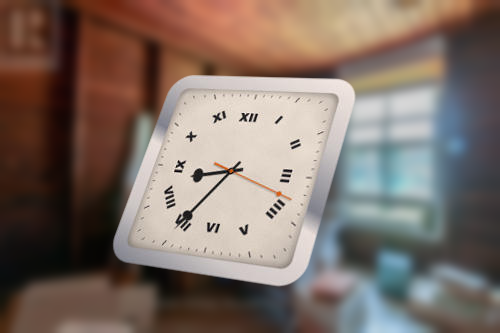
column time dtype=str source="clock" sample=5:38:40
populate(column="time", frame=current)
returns 8:35:18
